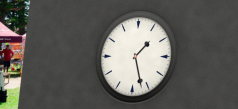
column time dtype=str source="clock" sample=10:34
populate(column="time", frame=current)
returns 1:27
